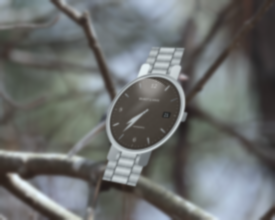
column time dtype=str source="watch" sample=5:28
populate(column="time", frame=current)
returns 7:36
